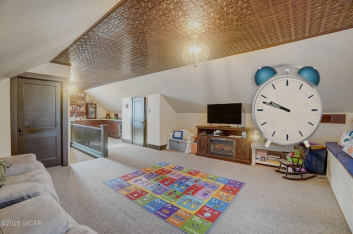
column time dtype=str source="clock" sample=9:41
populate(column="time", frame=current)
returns 9:48
